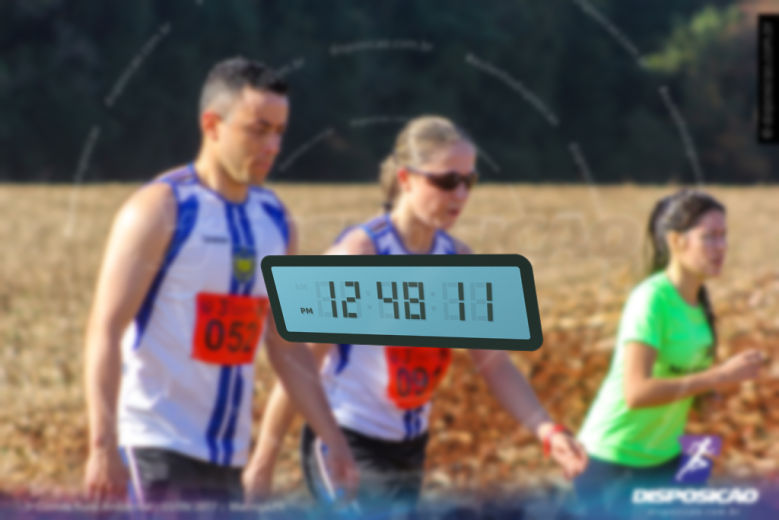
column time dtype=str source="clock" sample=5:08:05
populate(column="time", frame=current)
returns 12:48:11
